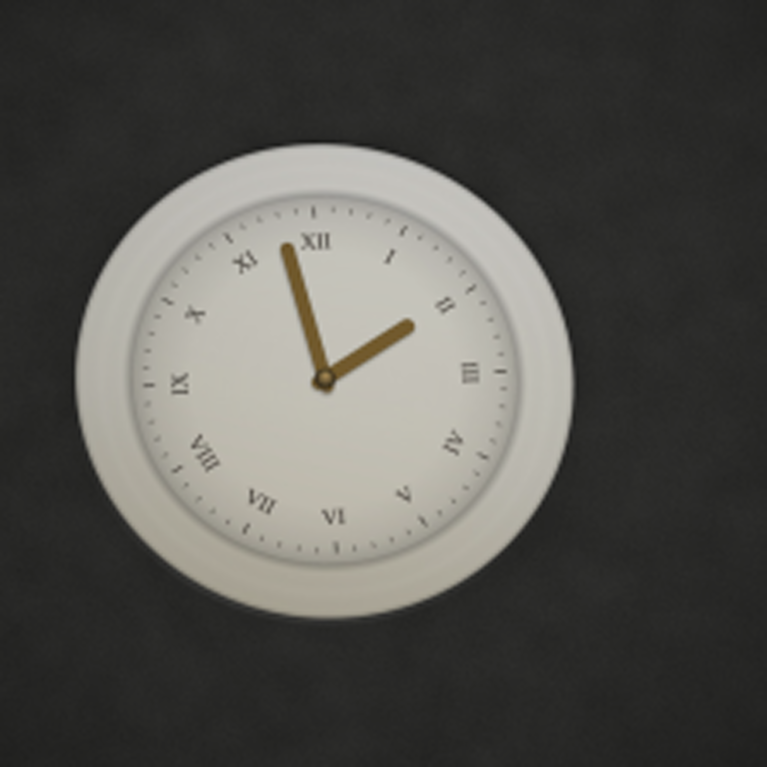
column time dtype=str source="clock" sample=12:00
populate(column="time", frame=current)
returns 1:58
